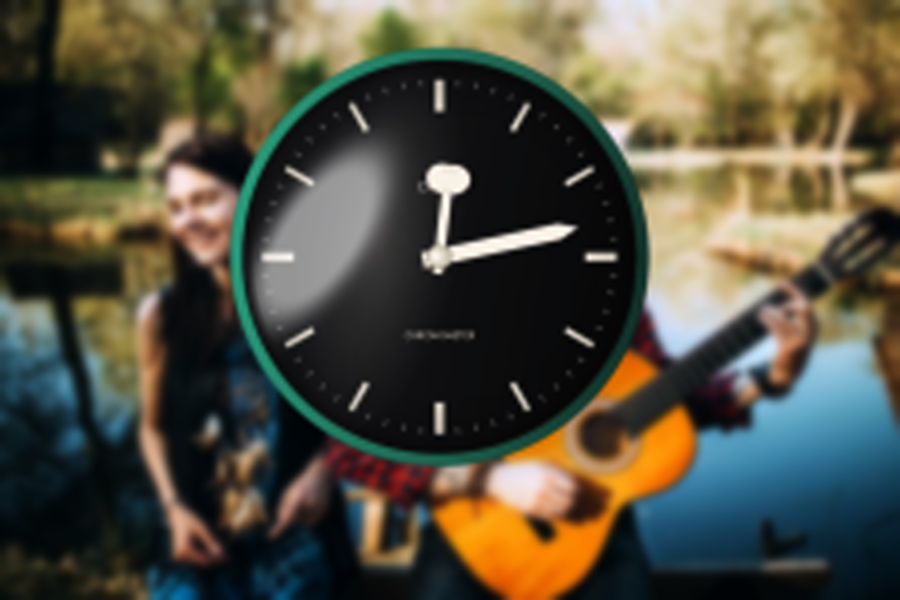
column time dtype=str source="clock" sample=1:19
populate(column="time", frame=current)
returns 12:13
